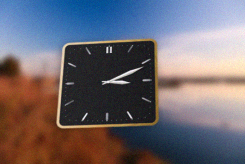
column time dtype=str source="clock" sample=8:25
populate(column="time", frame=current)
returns 3:11
